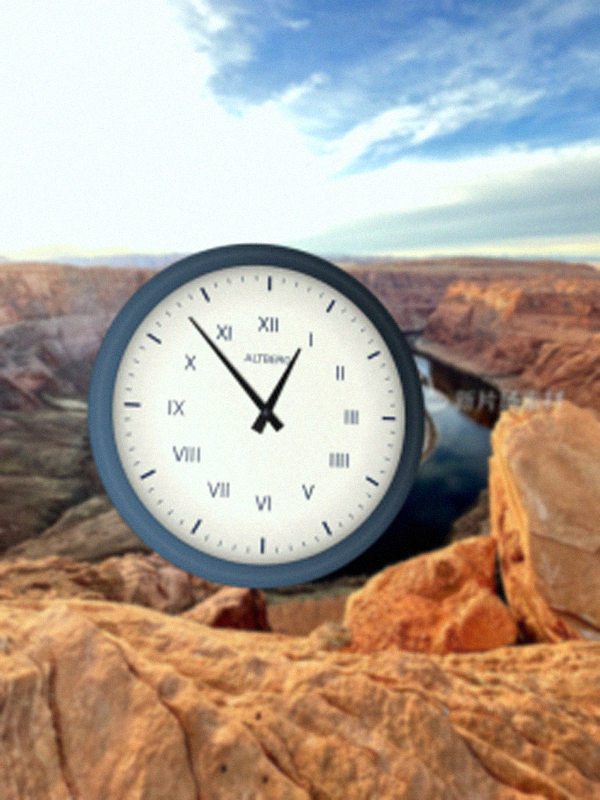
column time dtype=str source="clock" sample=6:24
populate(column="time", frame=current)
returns 12:53
